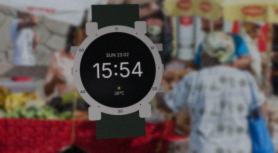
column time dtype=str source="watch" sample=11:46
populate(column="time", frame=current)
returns 15:54
